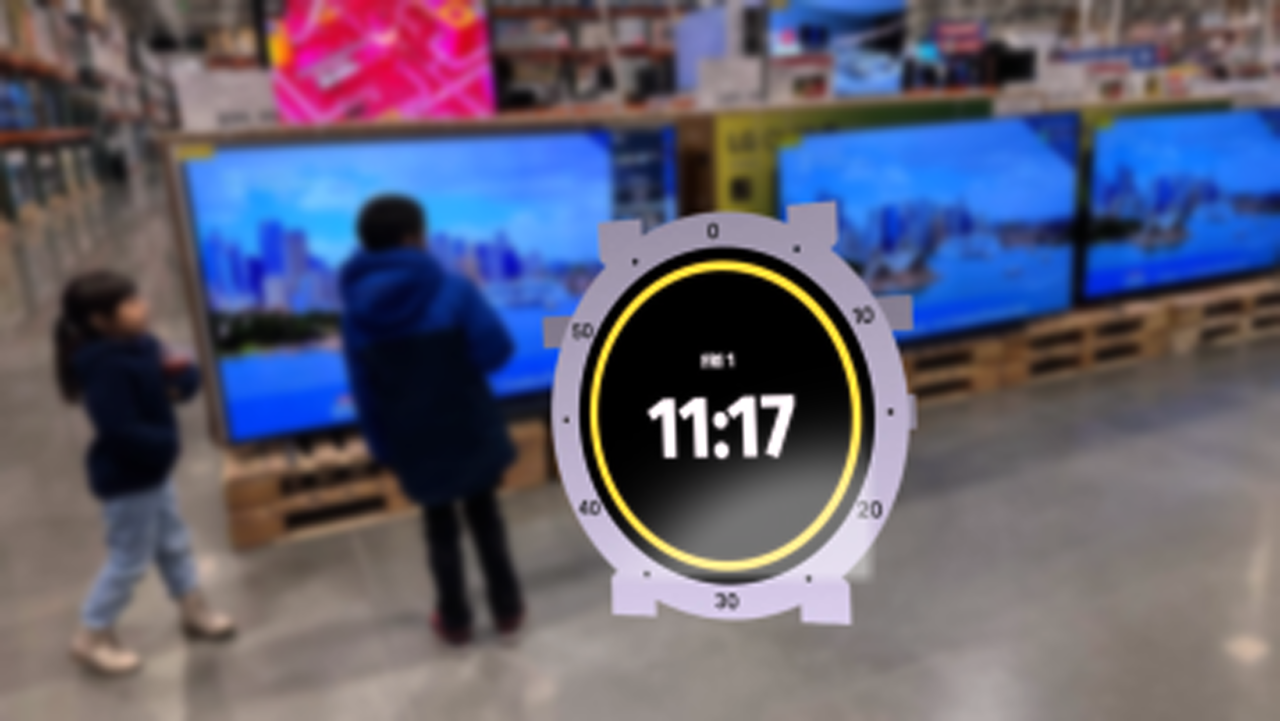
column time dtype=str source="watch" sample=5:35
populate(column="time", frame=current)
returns 11:17
